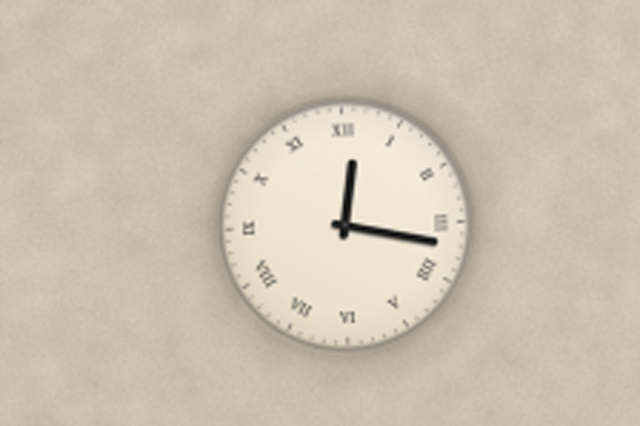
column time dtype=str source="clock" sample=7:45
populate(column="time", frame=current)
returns 12:17
